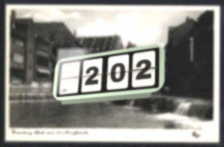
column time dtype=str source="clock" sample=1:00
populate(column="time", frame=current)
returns 2:02
